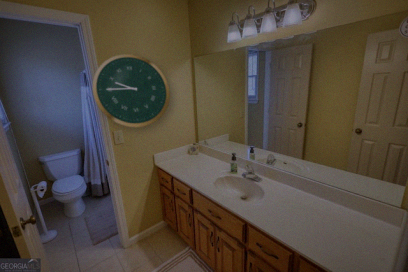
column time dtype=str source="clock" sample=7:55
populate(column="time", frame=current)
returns 9:45
